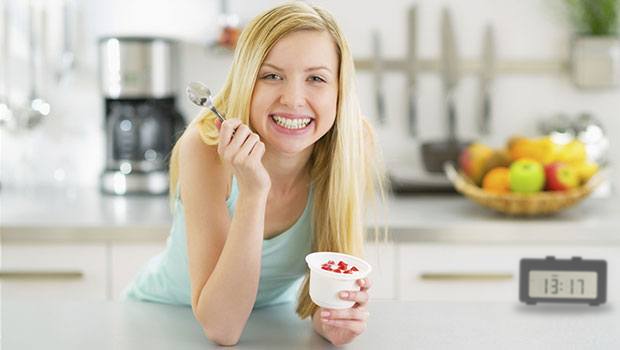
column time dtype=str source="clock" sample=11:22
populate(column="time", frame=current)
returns 13:17
